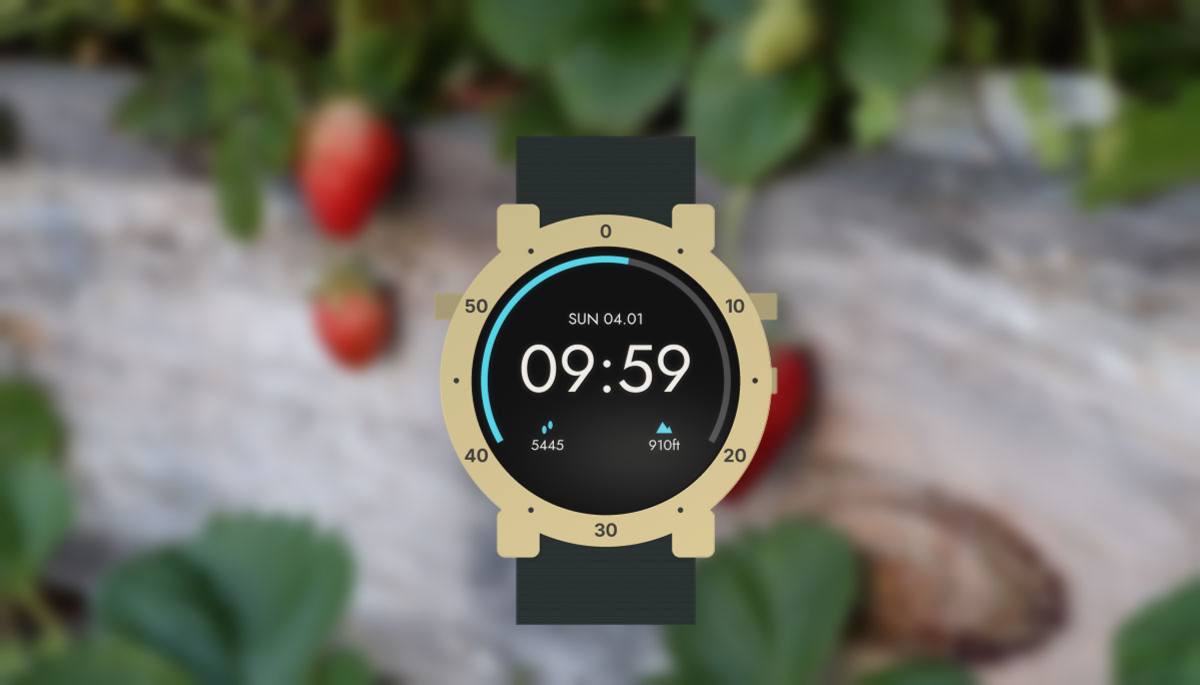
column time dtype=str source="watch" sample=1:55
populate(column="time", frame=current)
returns 9:59
